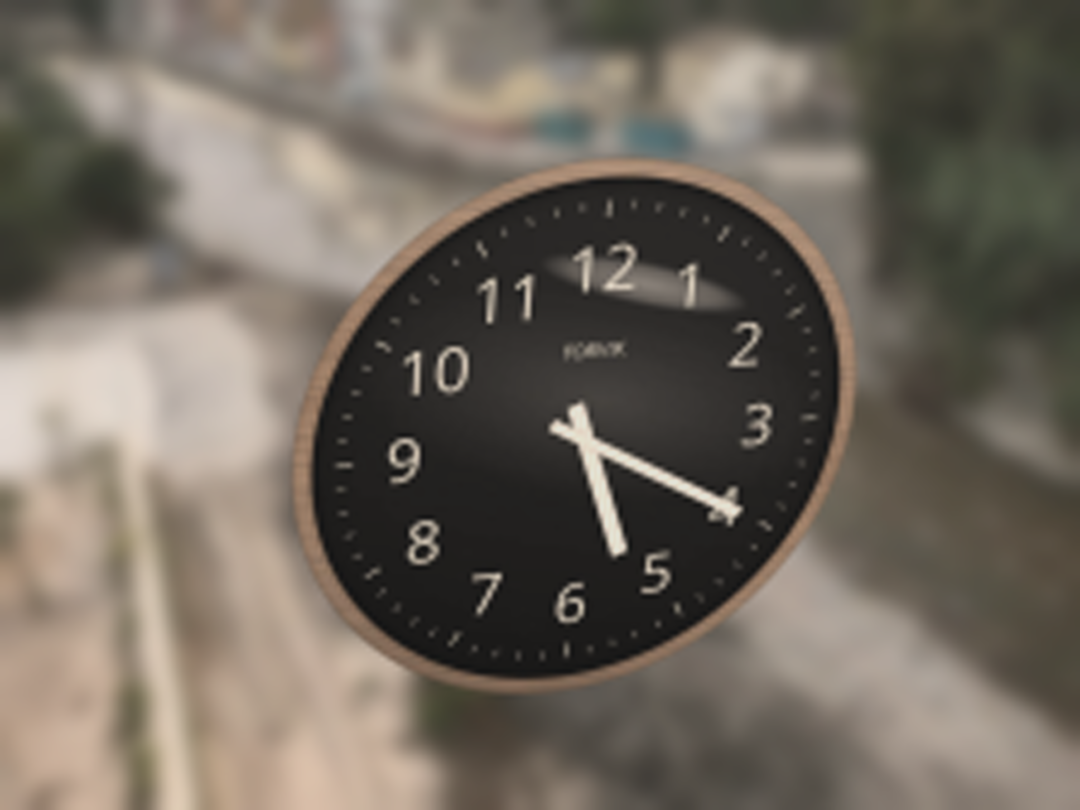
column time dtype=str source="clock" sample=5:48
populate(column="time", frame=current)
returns 5:20
